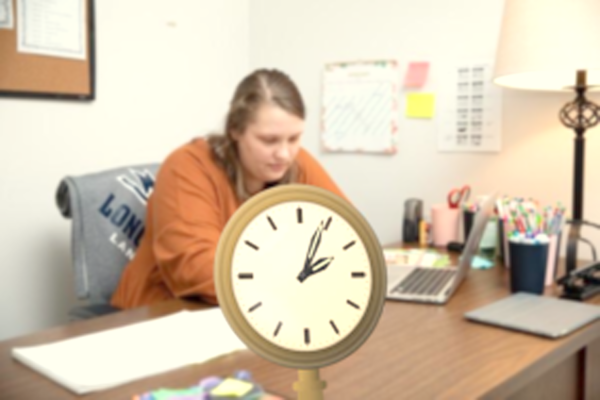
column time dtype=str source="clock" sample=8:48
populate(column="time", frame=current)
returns 2:04
